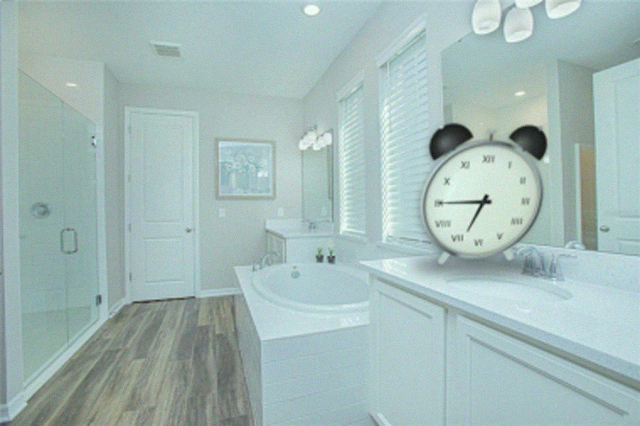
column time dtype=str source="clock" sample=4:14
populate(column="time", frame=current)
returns 6:45
